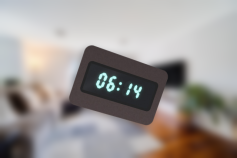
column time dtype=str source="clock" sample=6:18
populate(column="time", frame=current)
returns 6:14
